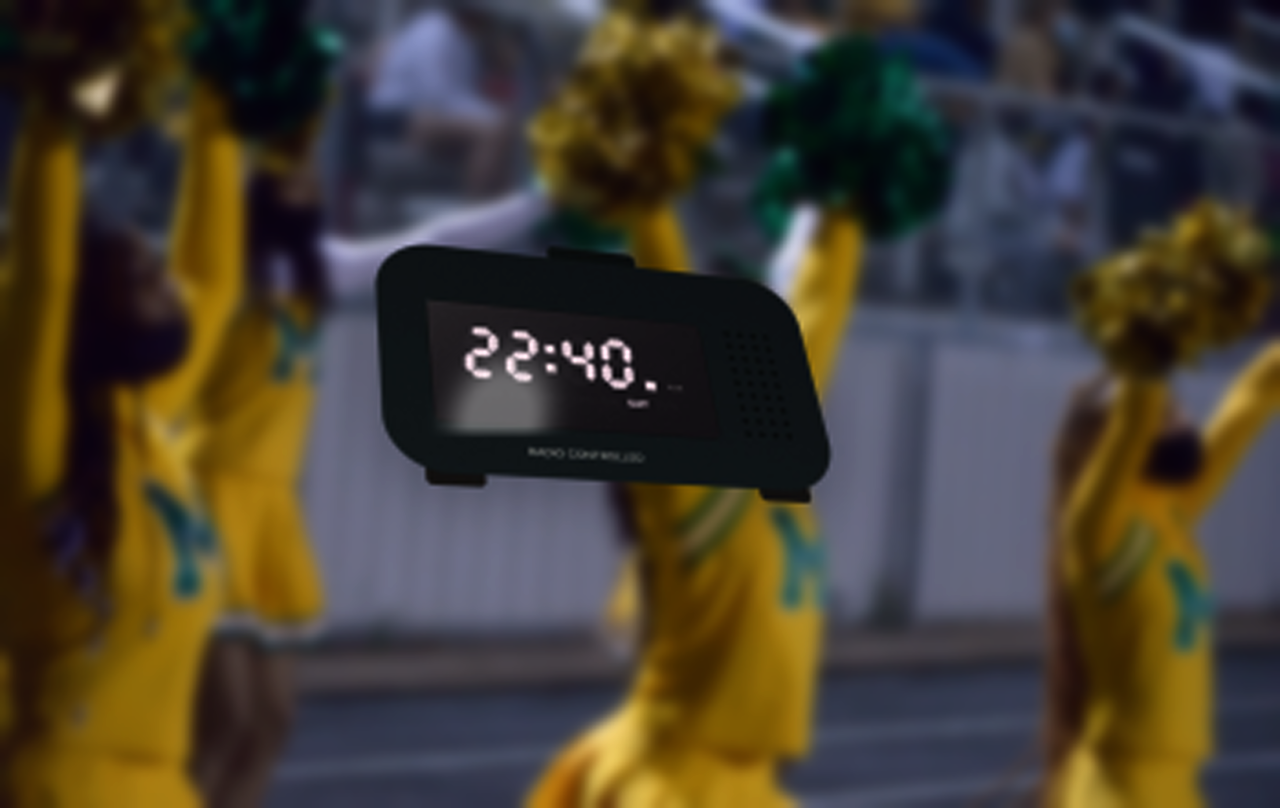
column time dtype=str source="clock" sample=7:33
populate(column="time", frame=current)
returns 22:40
